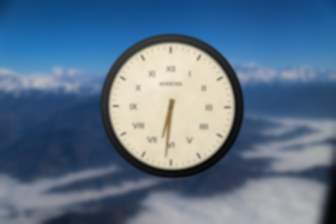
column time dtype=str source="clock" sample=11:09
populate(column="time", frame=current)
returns 6:31
